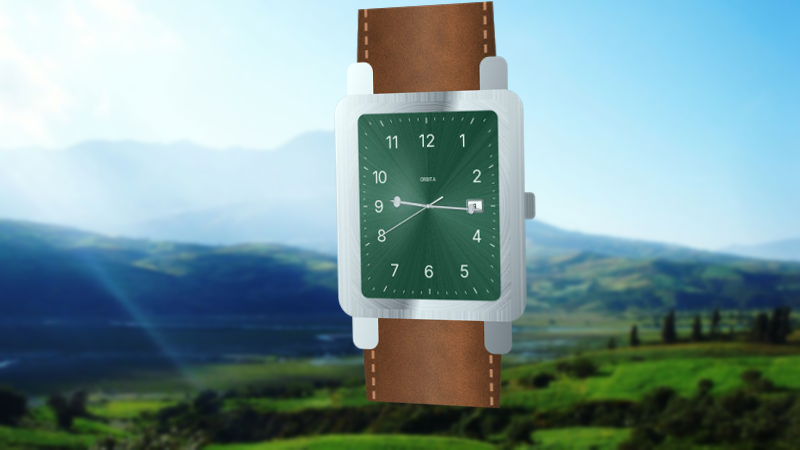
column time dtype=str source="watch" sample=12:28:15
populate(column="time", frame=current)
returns 9:15:40
